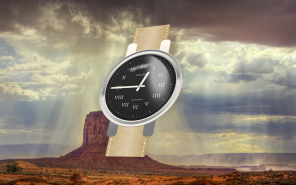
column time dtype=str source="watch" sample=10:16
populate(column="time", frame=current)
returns 12:45
